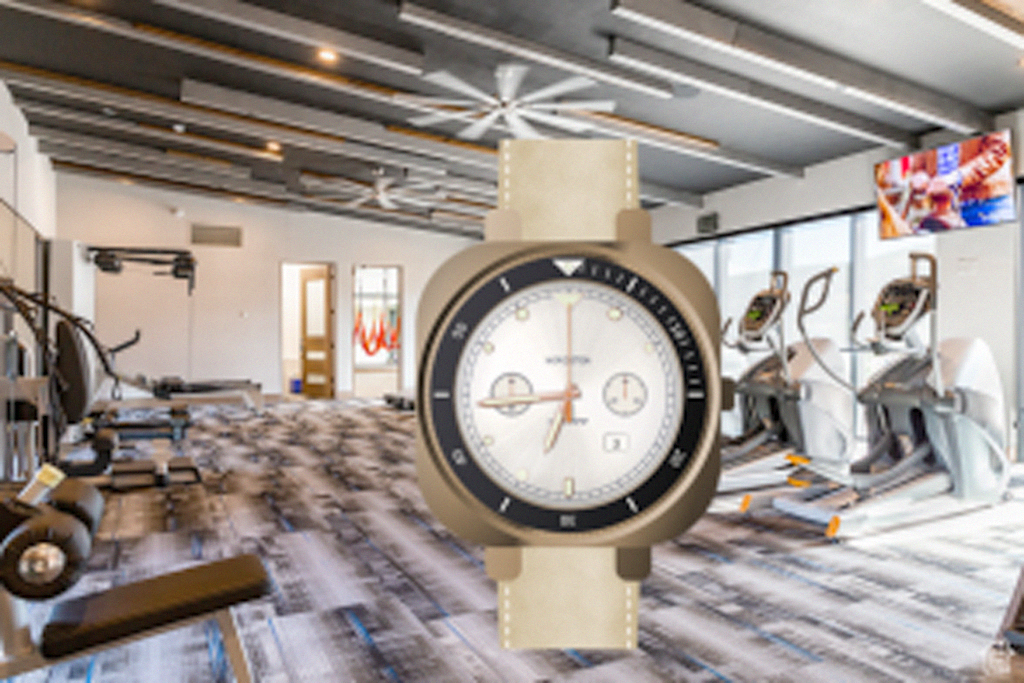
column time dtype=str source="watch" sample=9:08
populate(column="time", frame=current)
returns 6:44
